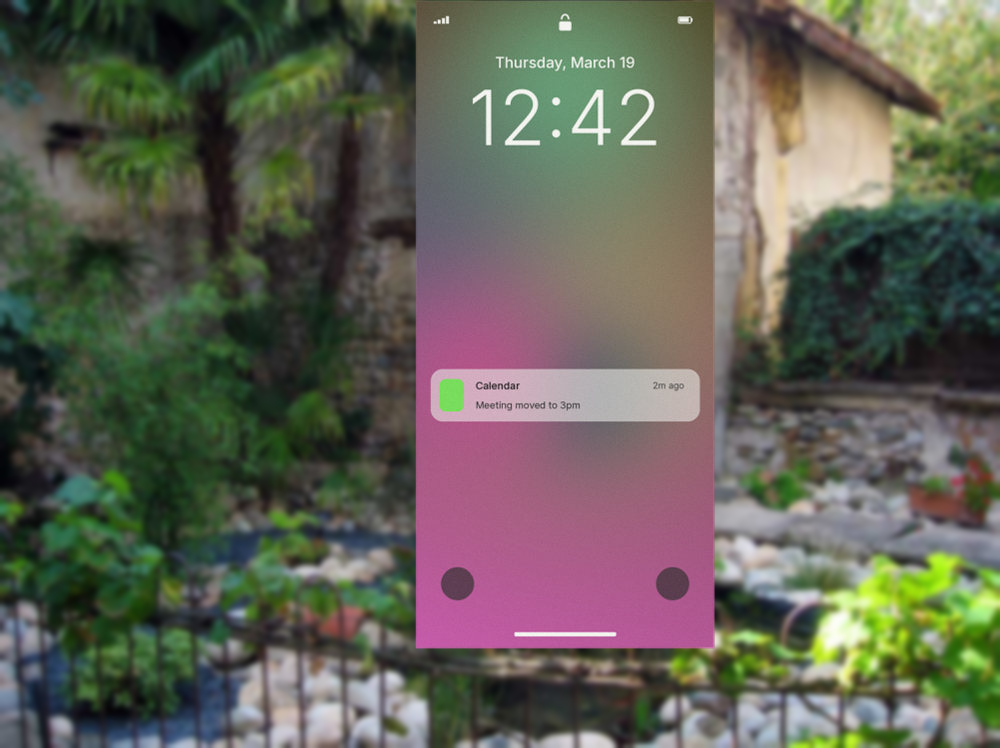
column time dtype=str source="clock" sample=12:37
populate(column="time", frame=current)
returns 12:42
